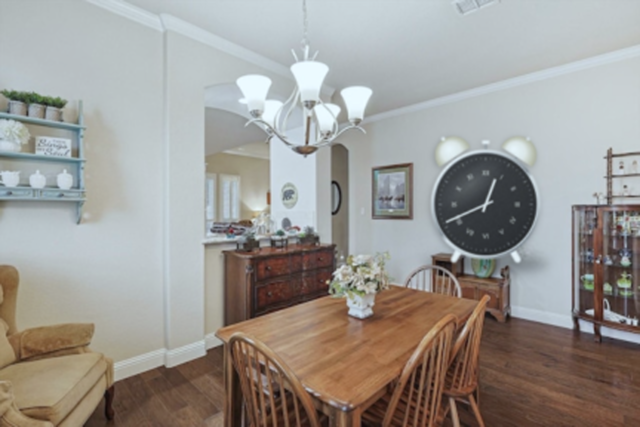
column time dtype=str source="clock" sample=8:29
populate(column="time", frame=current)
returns 12:41
